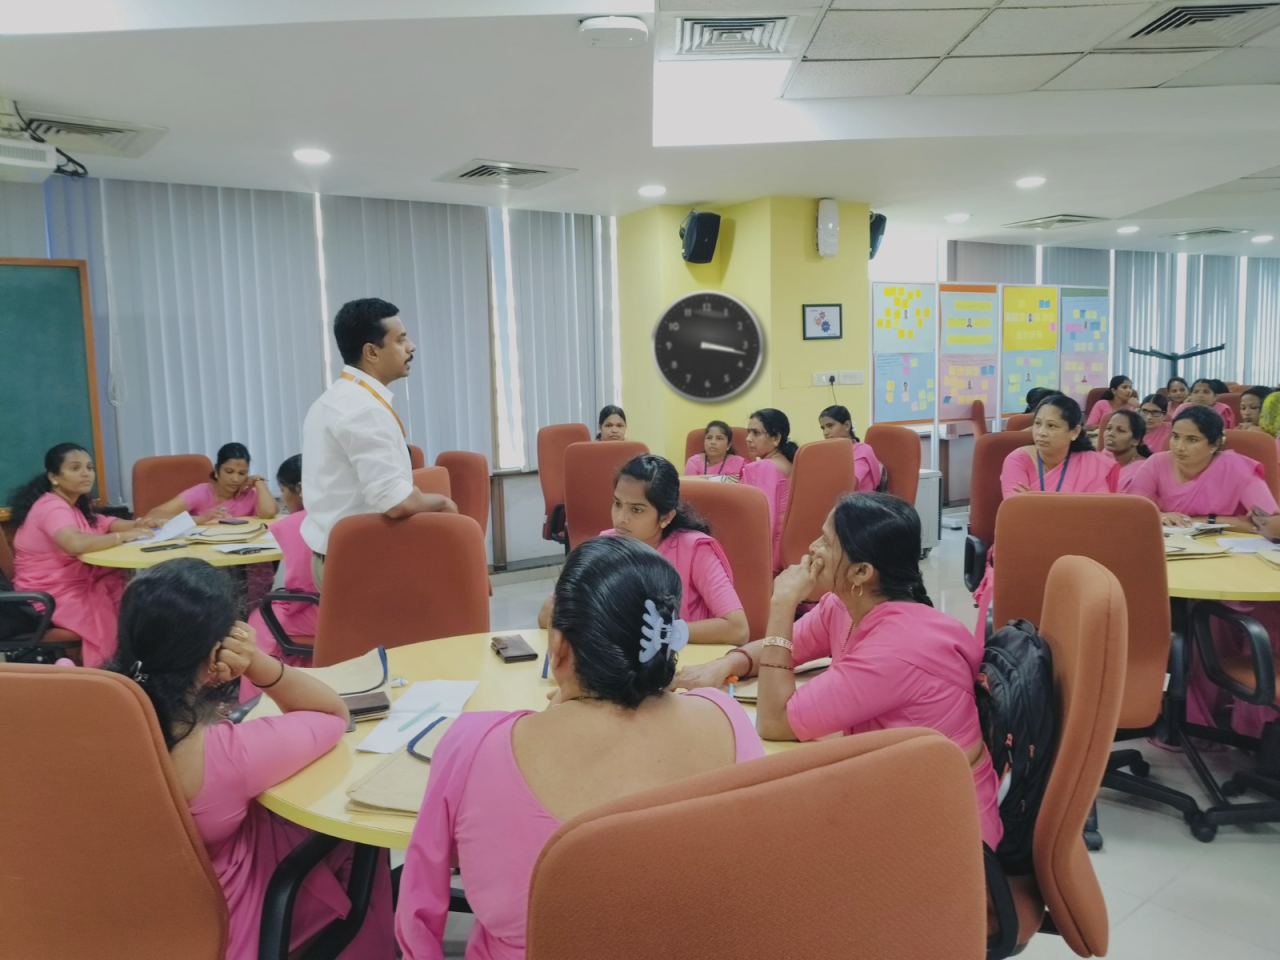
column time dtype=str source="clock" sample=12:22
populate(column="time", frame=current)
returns 3:17
